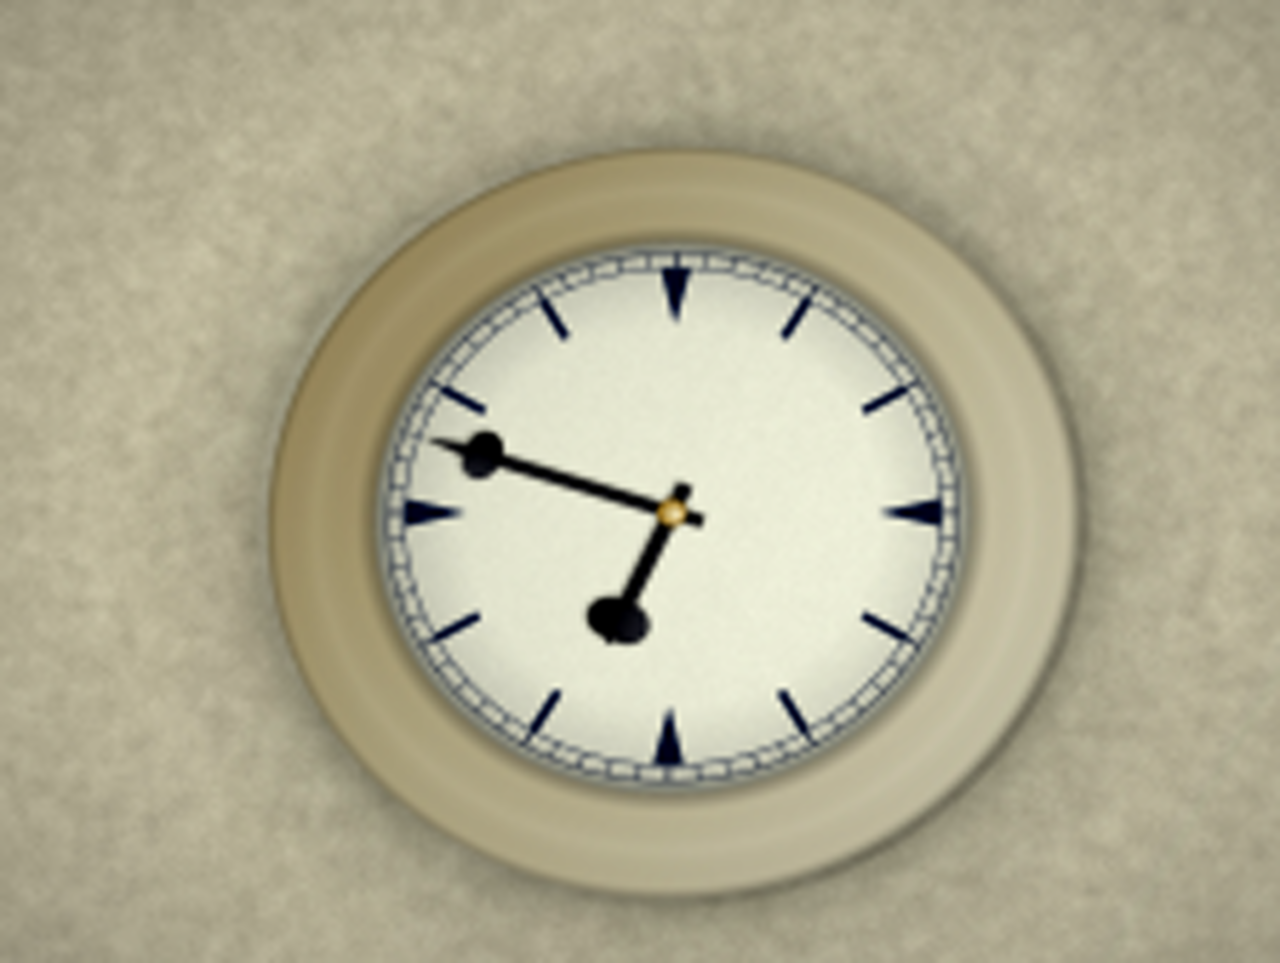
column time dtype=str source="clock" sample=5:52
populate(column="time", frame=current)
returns 6:48
